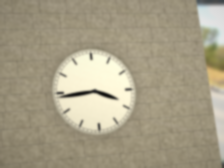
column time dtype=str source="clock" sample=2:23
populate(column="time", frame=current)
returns 3:44
